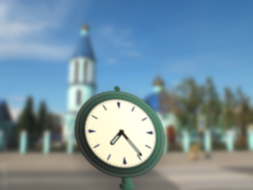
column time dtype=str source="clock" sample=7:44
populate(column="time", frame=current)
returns 7:24
